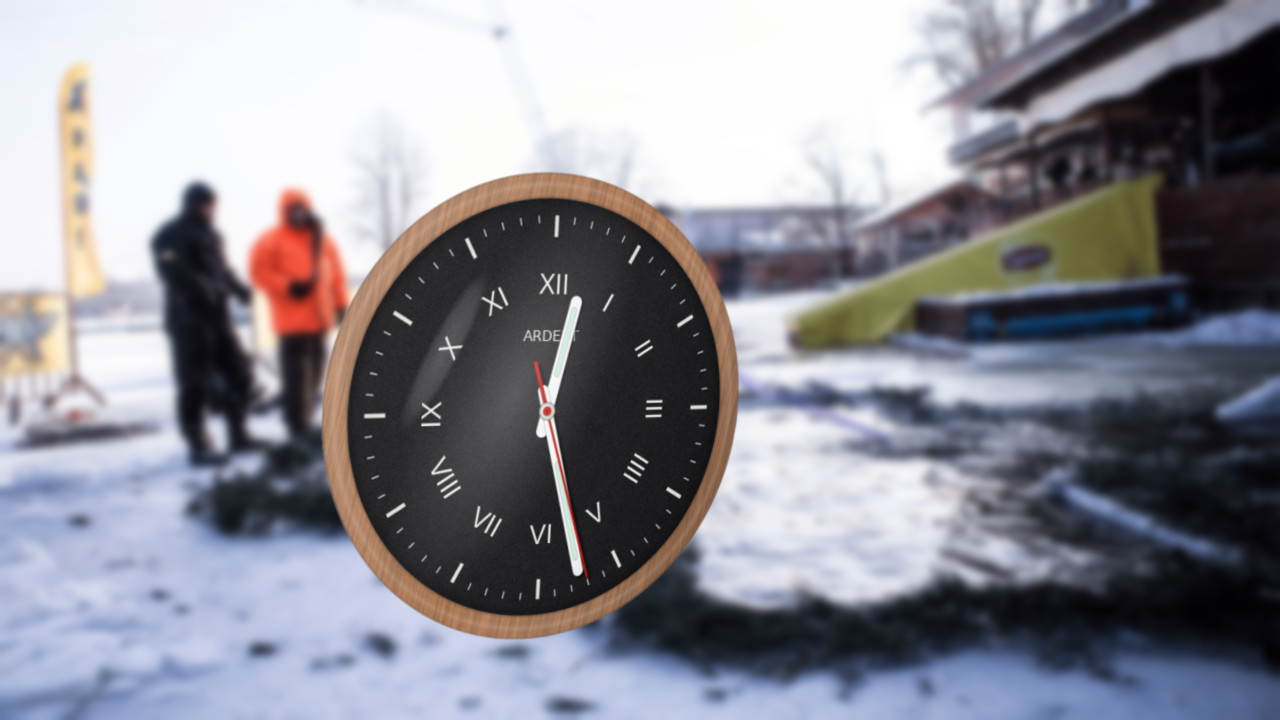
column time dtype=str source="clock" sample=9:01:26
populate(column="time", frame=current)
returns 12:27:27
